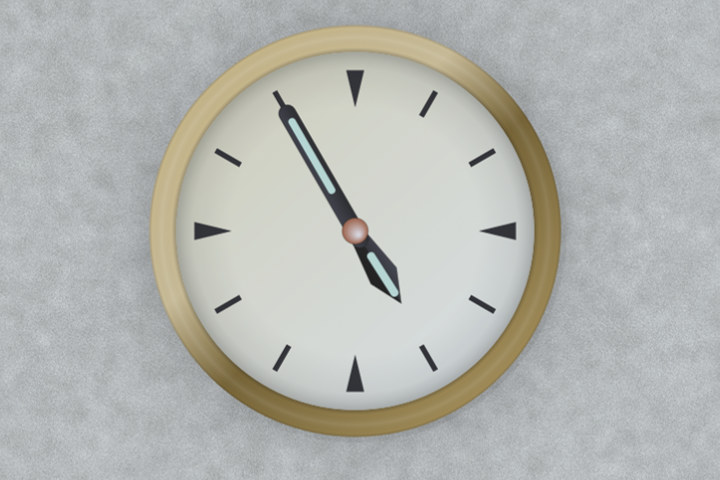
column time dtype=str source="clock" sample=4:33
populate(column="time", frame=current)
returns 4:55
